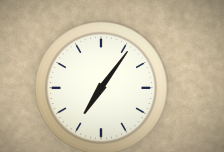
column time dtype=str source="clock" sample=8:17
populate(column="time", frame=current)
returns 7:06
